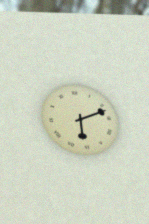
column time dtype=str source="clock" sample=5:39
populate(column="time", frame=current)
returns 6:12
